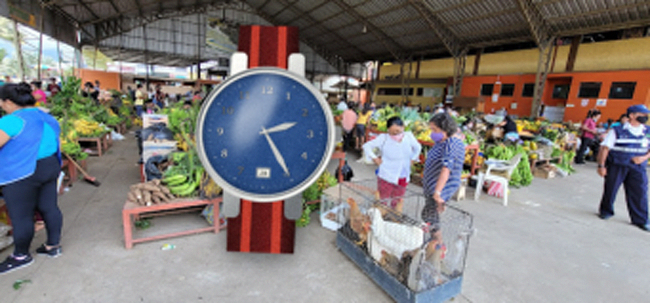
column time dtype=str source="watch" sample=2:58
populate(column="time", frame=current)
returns 2:25
